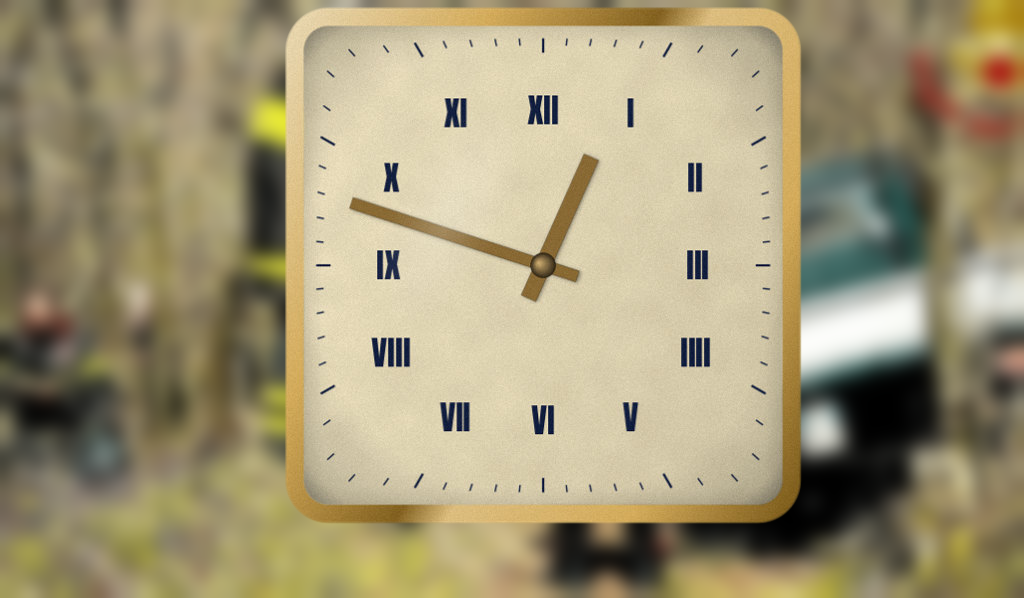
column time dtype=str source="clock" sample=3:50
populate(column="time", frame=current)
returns 12:48
